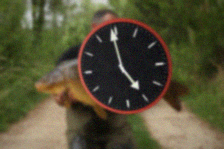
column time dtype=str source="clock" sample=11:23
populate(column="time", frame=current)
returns 4:59
